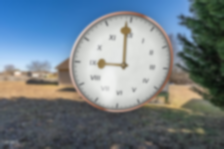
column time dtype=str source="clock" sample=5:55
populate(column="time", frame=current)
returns 8:59
